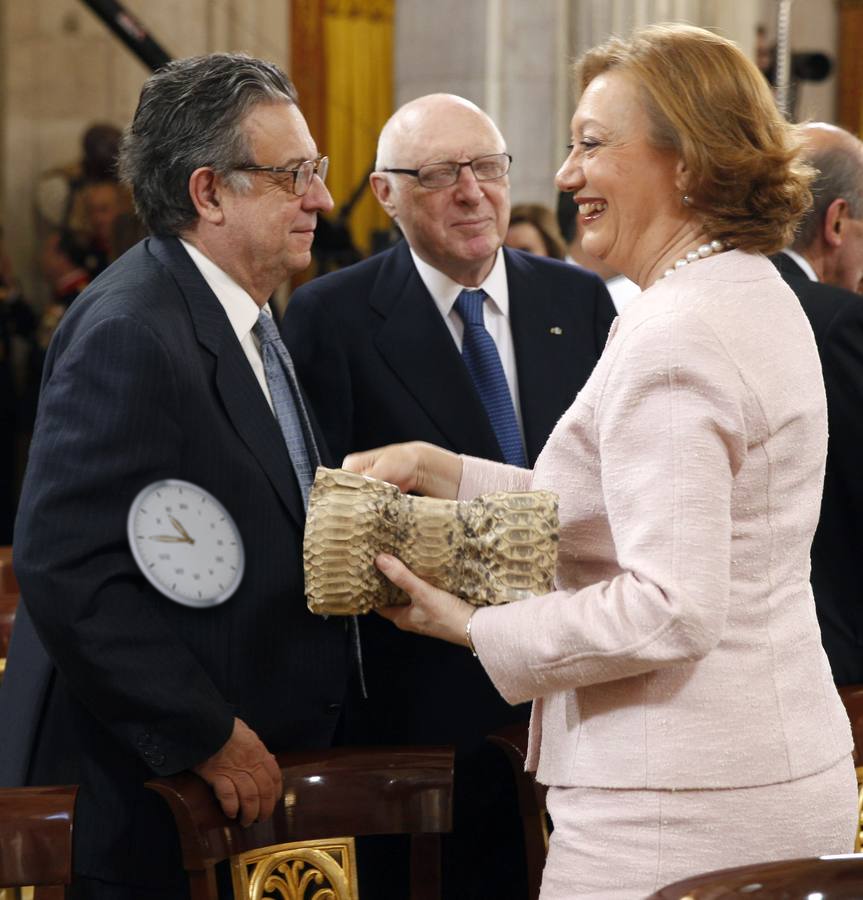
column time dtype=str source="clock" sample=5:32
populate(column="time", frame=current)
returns 10:45
